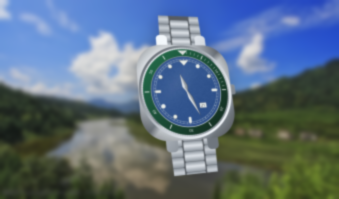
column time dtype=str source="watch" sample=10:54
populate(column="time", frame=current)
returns 11:26
